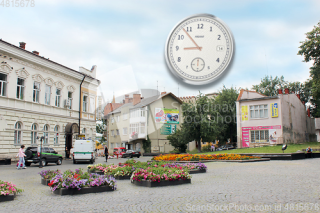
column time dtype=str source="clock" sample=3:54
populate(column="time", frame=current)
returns 8:53
